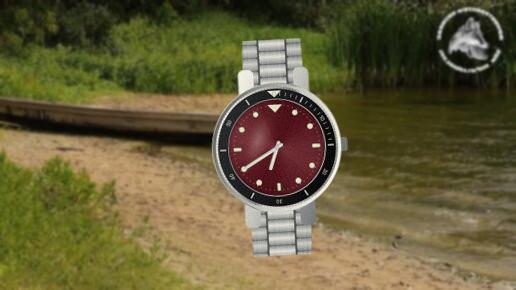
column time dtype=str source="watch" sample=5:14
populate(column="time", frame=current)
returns 6:40
